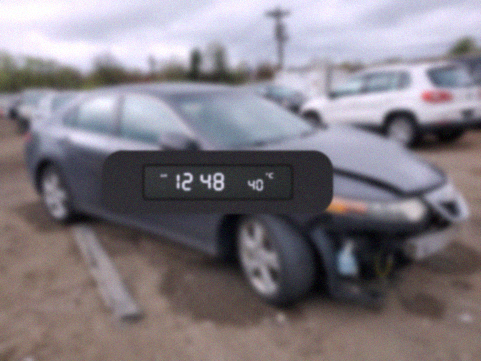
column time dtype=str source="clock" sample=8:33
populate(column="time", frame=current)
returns 12:48
